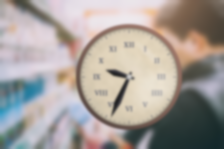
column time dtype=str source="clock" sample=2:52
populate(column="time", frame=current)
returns 9:34
